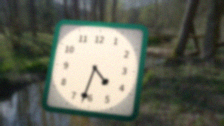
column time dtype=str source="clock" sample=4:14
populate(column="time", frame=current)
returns 4:32
